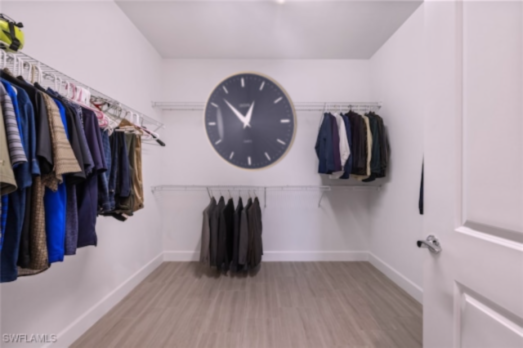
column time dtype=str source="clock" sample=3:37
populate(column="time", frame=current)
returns 12:53
